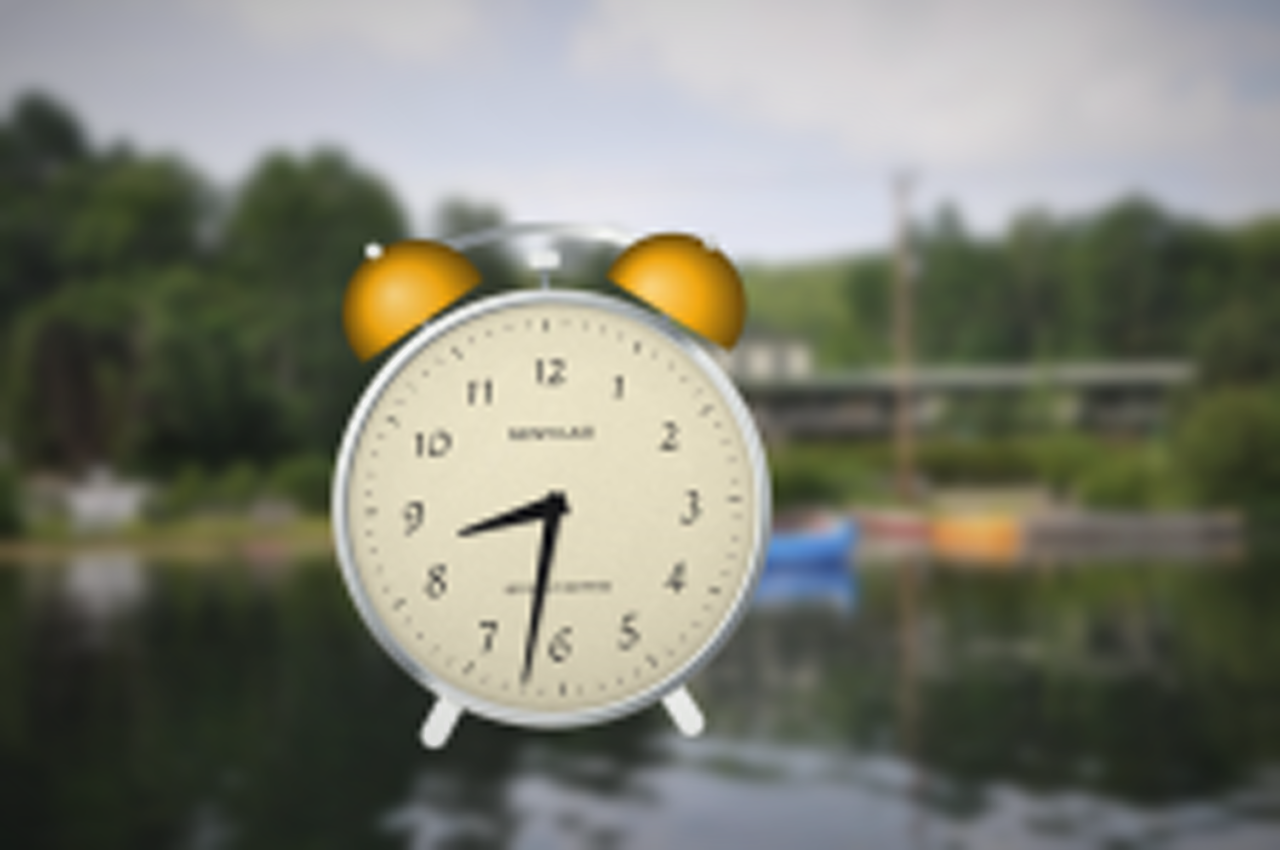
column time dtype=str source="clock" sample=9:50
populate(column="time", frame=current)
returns 8:32
